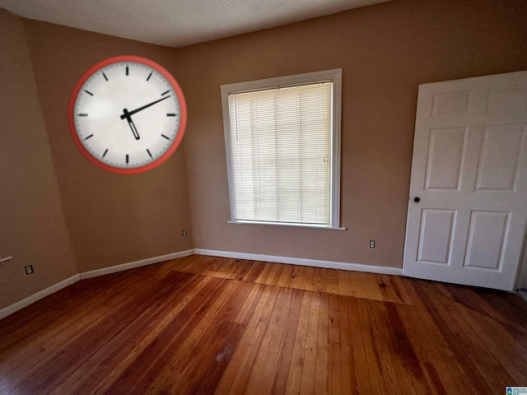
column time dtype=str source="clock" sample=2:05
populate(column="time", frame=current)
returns 5:11
